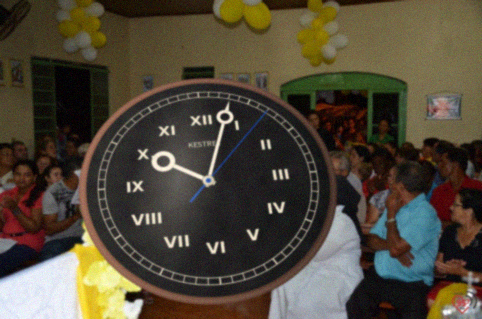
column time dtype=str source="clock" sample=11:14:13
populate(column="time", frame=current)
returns 10:03:07
